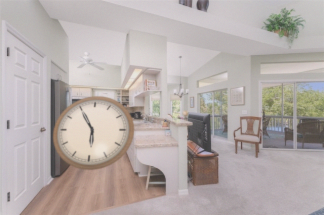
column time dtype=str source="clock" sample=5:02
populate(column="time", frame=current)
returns 5:55
